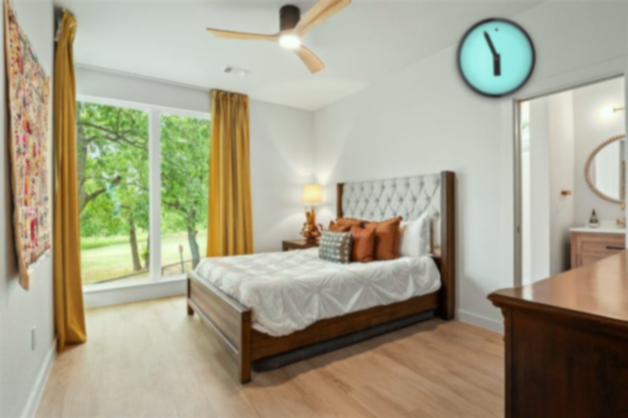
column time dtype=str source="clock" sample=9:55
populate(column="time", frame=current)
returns 5:56
